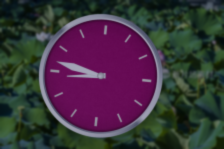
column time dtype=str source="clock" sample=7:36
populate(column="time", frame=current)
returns 8:47
